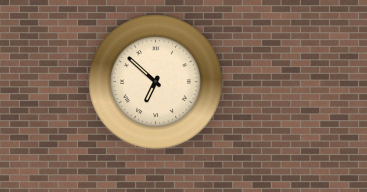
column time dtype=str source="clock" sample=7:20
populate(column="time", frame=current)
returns 6:52
